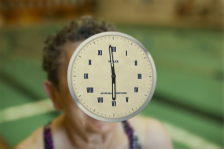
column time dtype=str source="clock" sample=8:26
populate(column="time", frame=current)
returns 5:59
